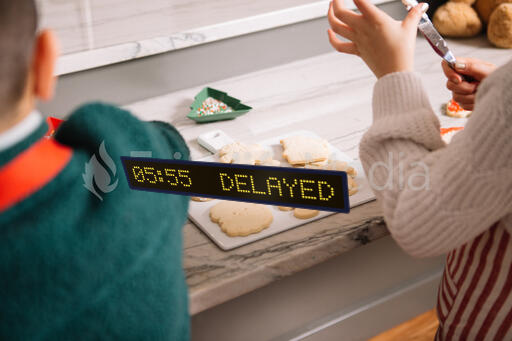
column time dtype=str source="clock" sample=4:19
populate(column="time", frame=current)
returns 5:55
